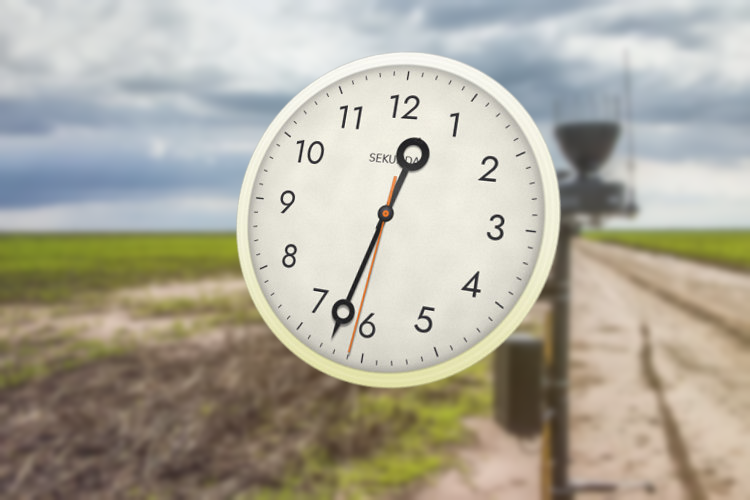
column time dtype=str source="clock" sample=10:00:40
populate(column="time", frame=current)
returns 12:32:31
